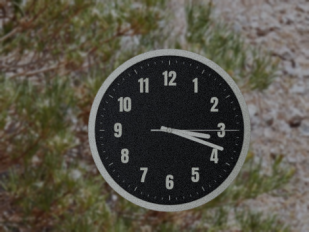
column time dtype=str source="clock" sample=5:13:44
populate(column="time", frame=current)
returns 3:18:15
